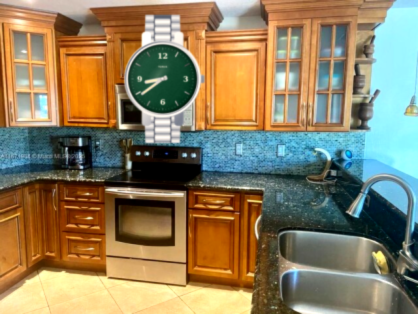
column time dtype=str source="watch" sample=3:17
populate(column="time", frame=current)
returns 8:39
